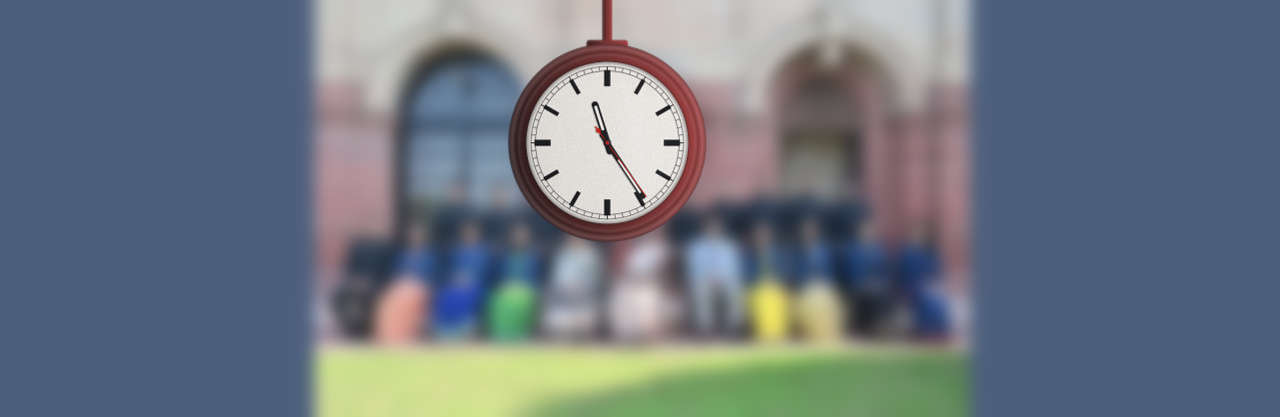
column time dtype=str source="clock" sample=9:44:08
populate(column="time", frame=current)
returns 11:24:24
